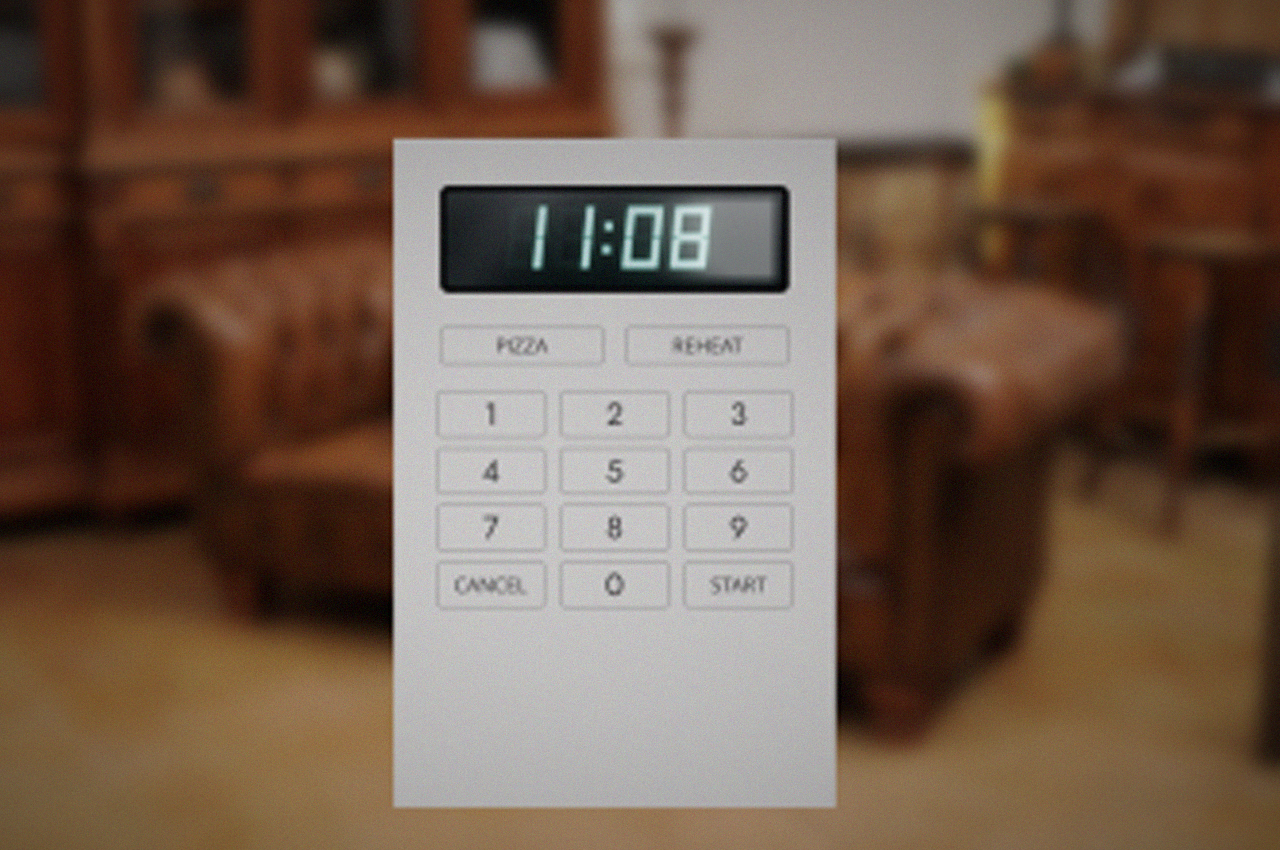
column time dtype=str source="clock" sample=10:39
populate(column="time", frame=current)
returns 11:08
